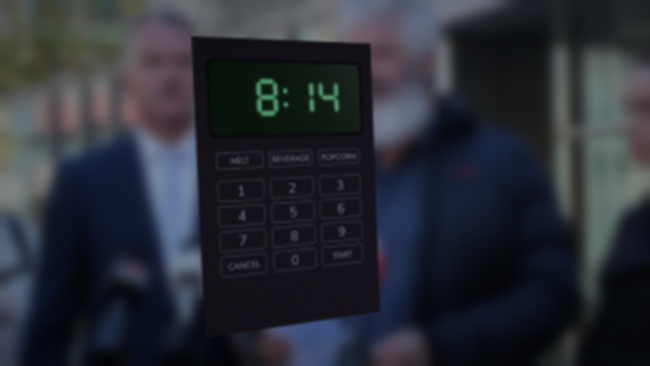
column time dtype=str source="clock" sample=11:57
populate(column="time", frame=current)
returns 8:14
